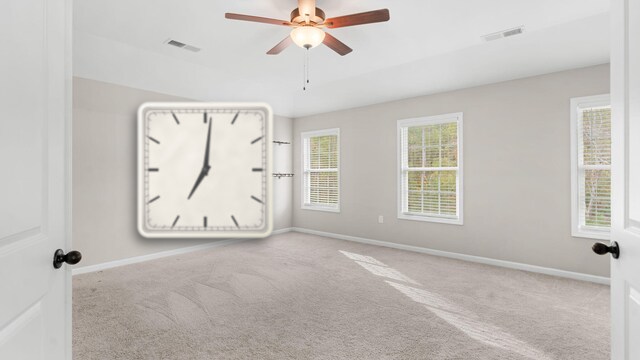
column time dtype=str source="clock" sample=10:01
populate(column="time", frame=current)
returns 7:01
